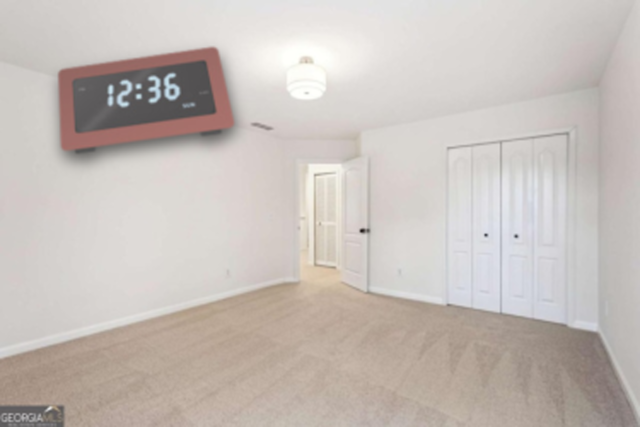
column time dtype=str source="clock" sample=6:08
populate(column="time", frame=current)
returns 12:36
